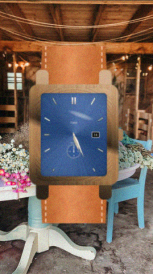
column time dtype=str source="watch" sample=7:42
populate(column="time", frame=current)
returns 5:26
